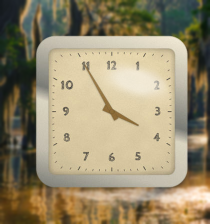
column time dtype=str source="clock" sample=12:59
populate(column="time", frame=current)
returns 3:55
